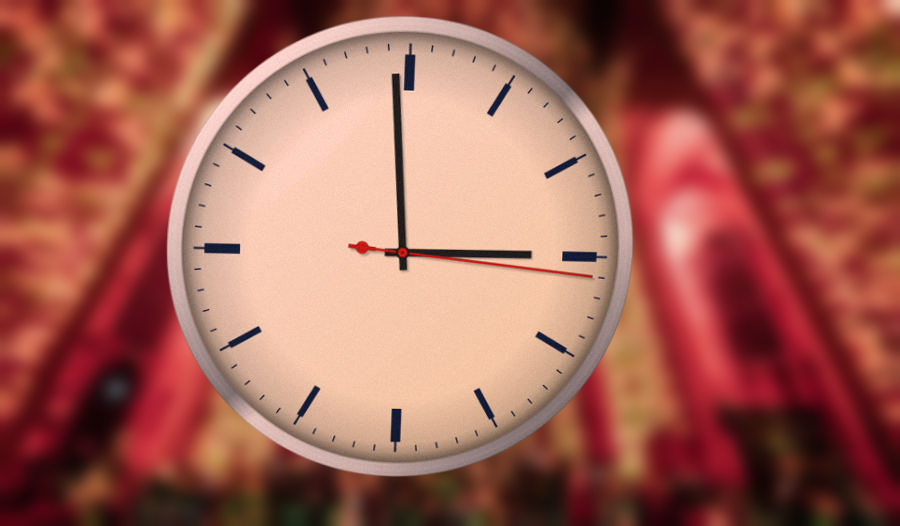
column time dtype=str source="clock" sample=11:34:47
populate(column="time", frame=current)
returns 2:59:16
